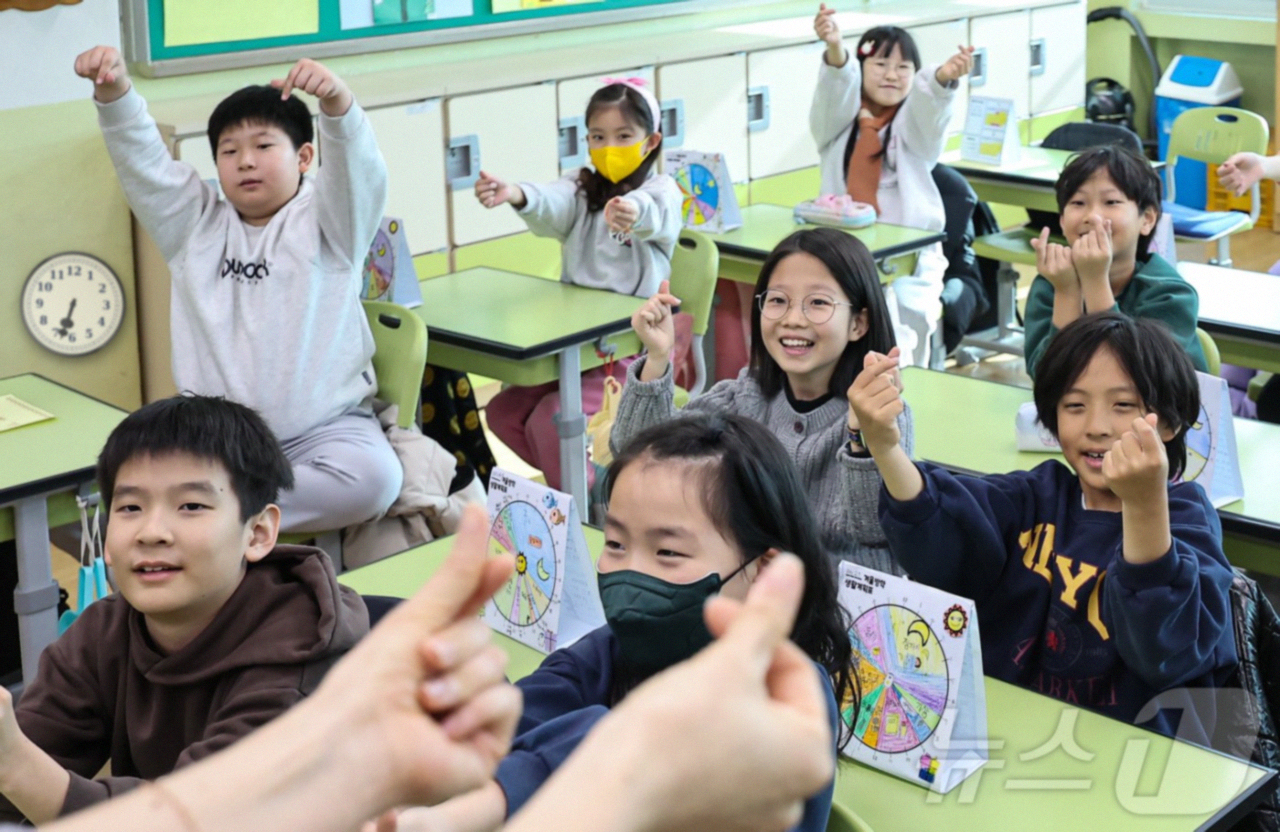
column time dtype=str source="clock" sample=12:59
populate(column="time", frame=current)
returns 6:33
